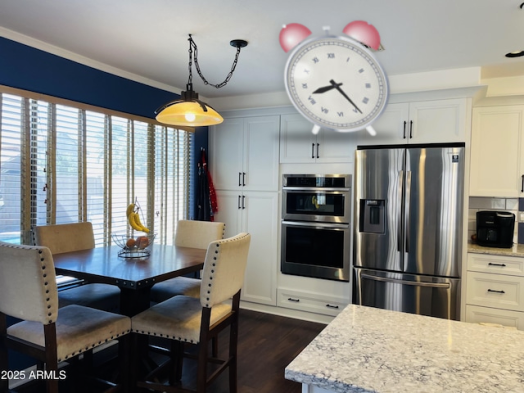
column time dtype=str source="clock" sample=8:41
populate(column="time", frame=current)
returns 8:24
